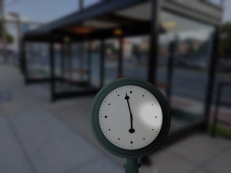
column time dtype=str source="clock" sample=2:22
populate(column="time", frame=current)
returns 5:58
